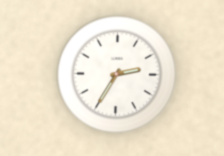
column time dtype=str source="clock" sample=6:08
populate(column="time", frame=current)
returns 2:35
